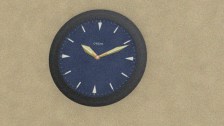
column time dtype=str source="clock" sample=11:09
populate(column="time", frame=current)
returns 10:11
